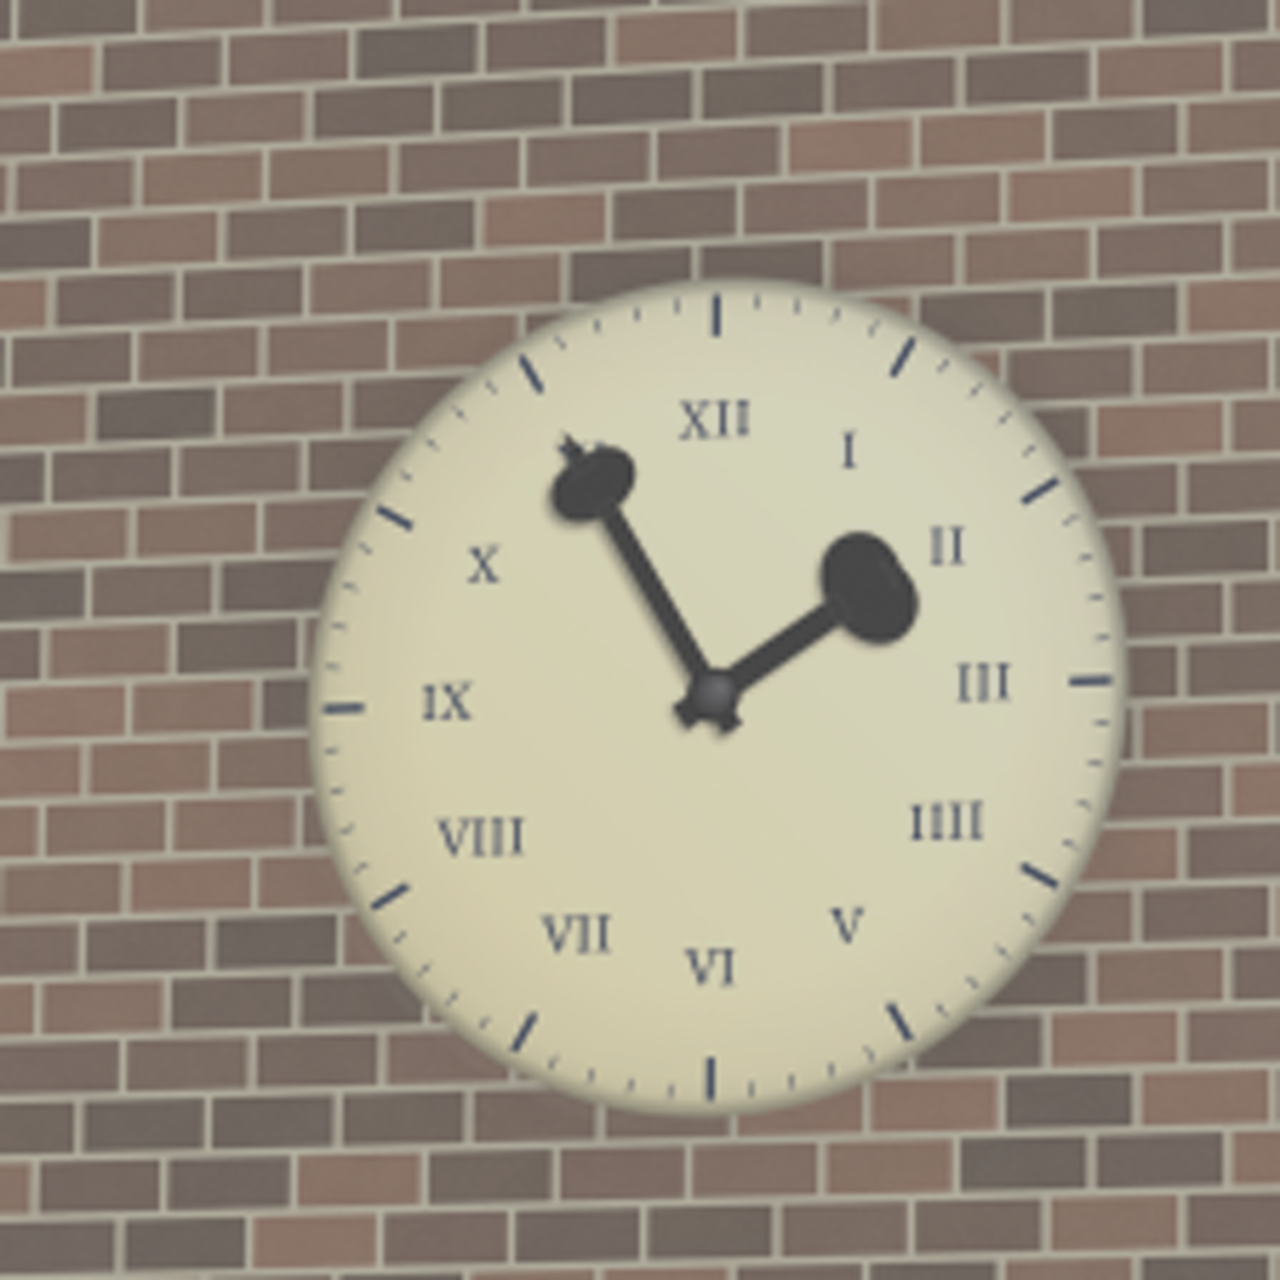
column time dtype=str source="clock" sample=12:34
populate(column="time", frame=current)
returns 1:55
